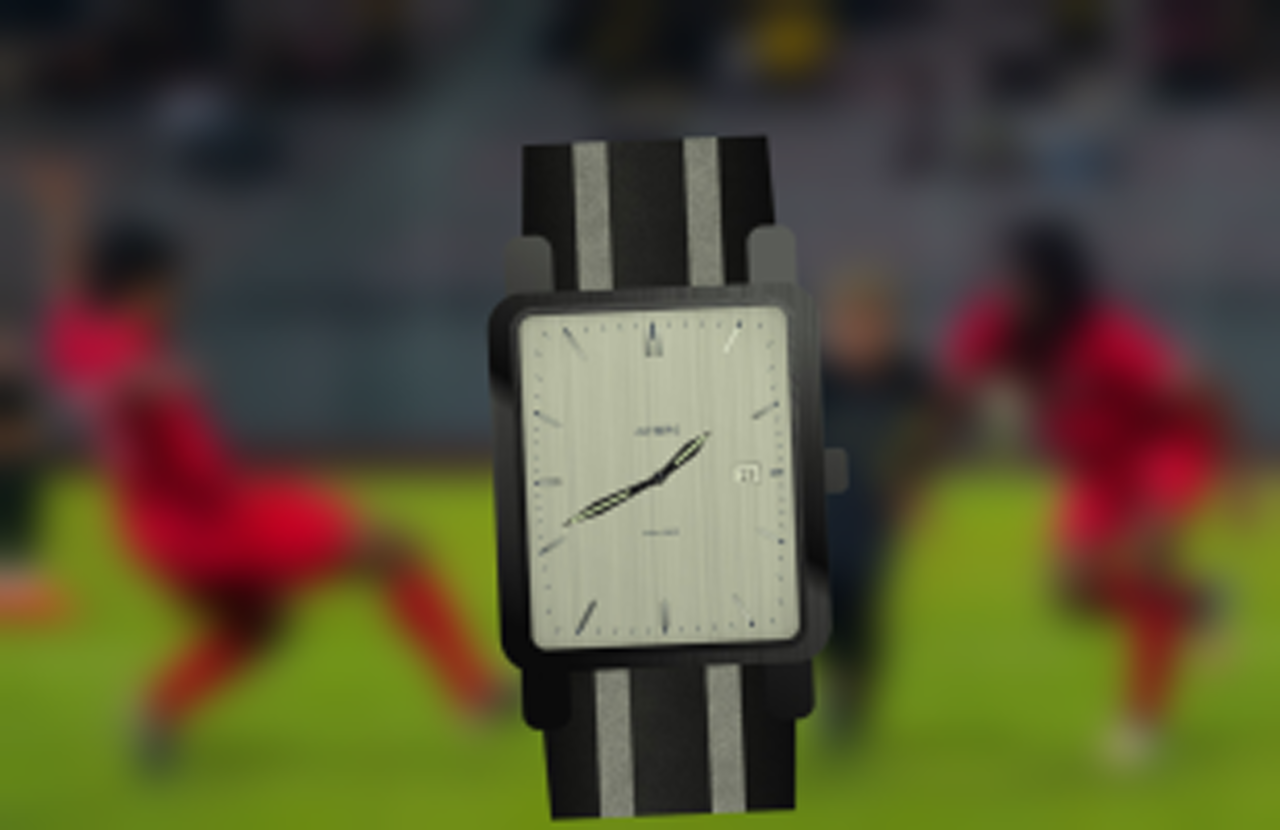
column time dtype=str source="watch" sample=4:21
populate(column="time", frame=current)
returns 1:41
